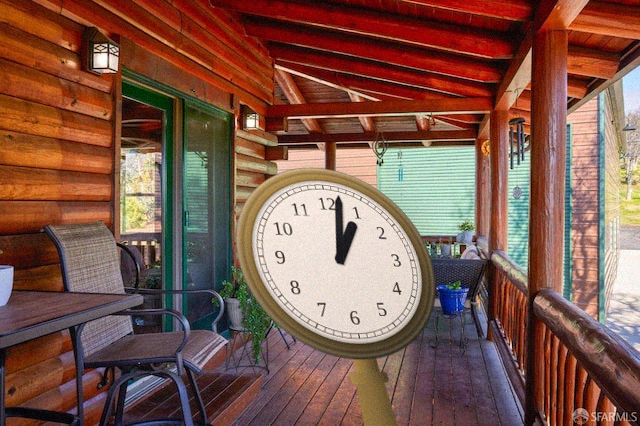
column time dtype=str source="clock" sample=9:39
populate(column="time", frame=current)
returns 1:02
